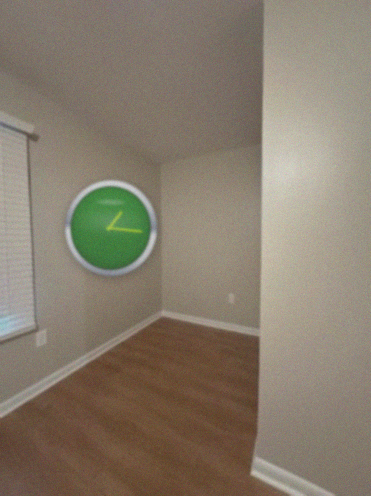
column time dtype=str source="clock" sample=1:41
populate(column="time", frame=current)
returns 1:16
